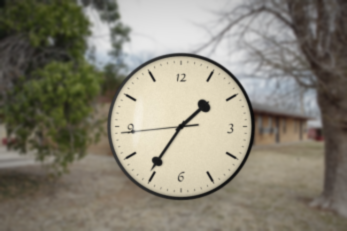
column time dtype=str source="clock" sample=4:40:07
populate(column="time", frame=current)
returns 1:35:44
